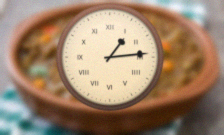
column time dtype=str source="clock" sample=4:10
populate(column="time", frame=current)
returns 1:14
